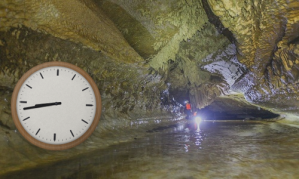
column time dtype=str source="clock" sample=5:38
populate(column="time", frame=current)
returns 8:43
